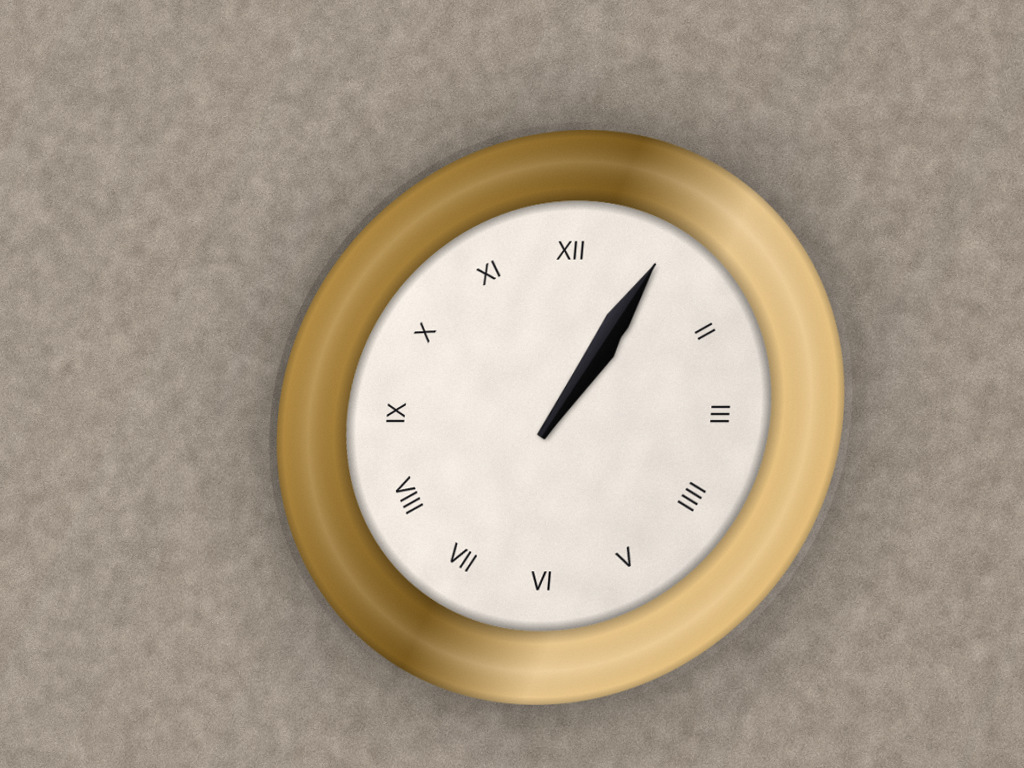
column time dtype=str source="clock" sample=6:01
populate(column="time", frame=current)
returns 1:05
